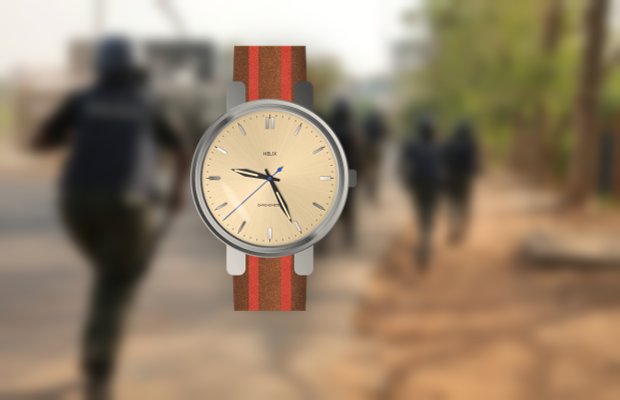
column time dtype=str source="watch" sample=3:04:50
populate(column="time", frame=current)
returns 9:25:38
